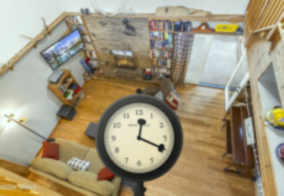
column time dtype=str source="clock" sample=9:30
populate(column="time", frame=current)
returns 12:19
